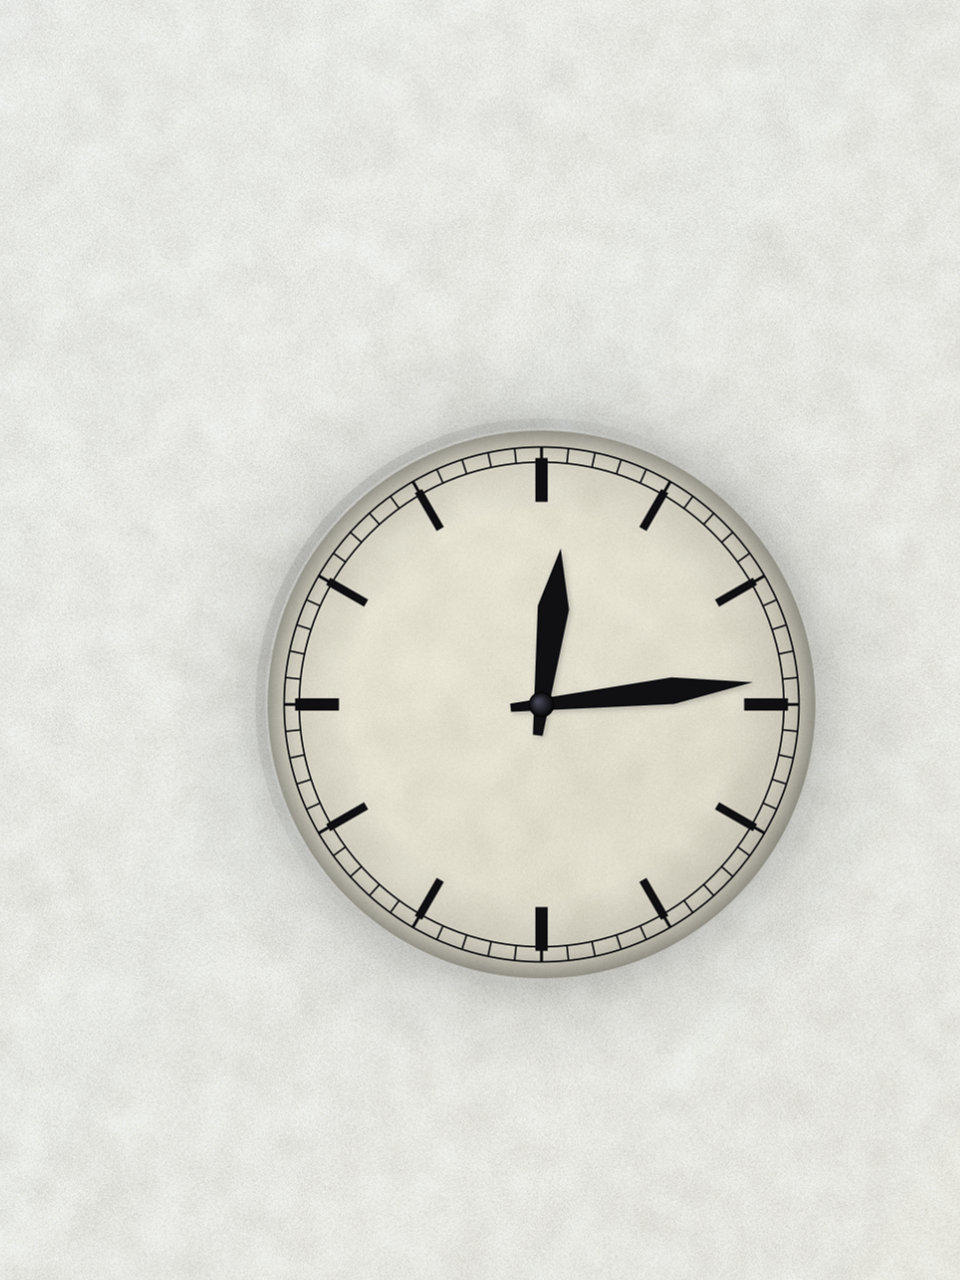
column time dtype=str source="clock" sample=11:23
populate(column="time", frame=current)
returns 12:14
